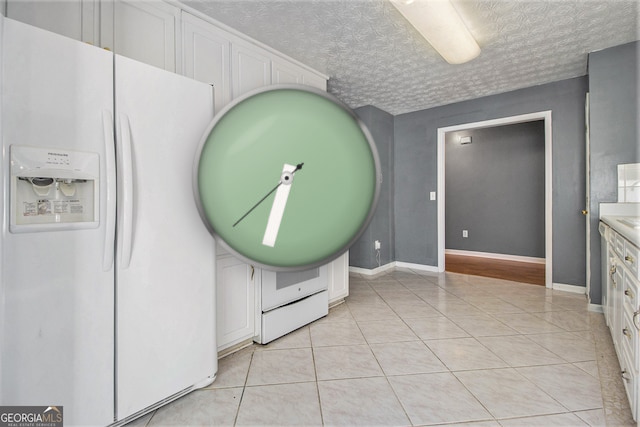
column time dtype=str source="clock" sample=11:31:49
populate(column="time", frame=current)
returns 6:32:38
